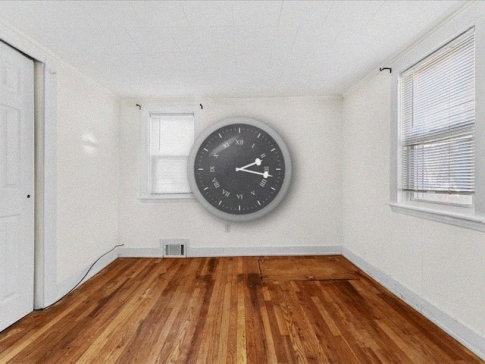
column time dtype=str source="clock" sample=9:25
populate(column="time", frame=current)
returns 2:17
